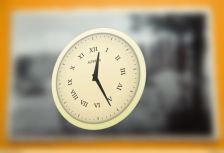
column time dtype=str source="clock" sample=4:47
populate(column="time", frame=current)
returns 12:26
